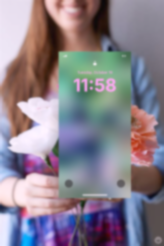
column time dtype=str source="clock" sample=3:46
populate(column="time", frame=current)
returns 11:58
